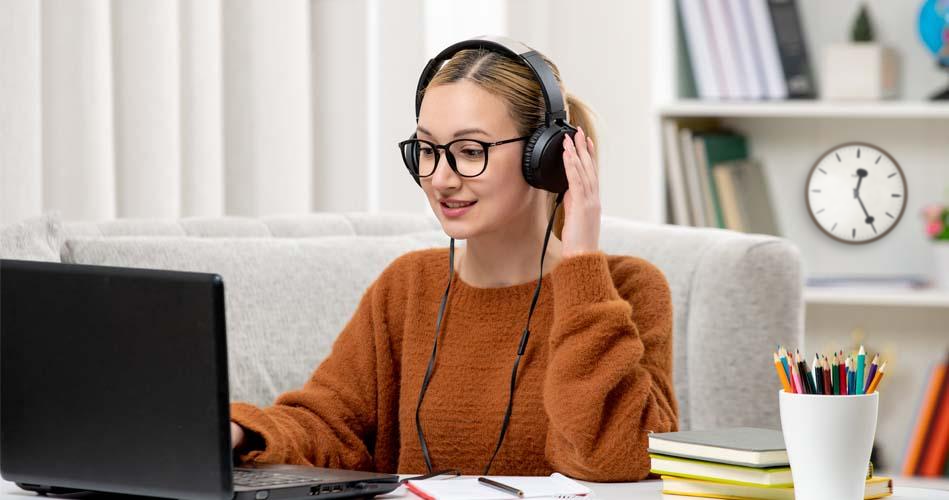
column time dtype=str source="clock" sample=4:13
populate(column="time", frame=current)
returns 12:25
